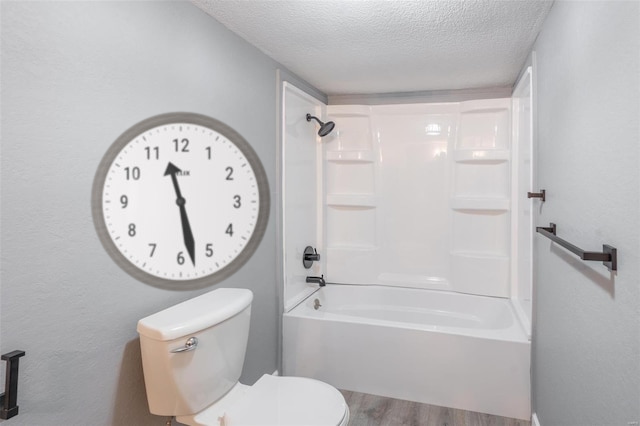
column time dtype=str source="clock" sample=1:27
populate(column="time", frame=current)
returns 11:28
